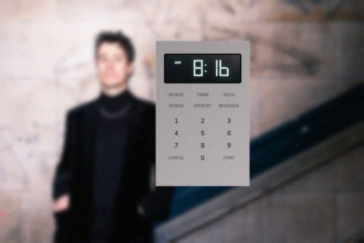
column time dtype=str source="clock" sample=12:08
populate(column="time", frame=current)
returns 8:16
